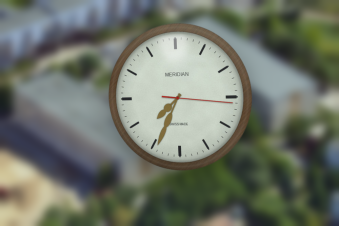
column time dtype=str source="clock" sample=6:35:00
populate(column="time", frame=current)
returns 7:34:16
